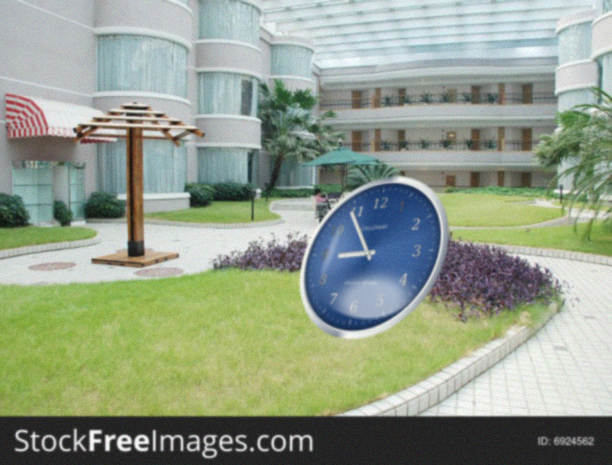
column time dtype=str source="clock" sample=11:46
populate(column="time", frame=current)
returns 8:54
